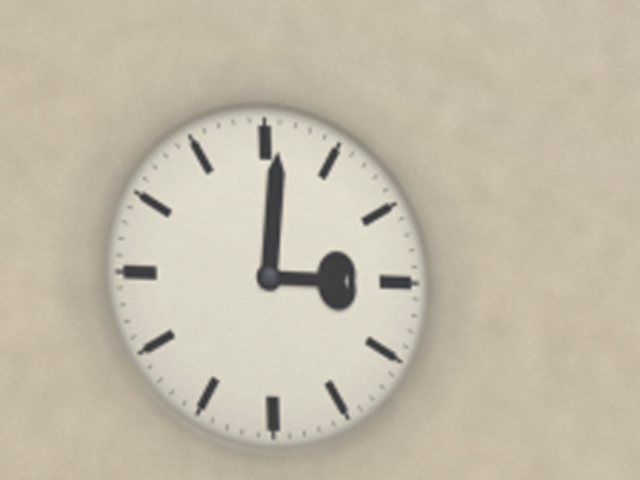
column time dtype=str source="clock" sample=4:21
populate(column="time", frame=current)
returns 3:01
